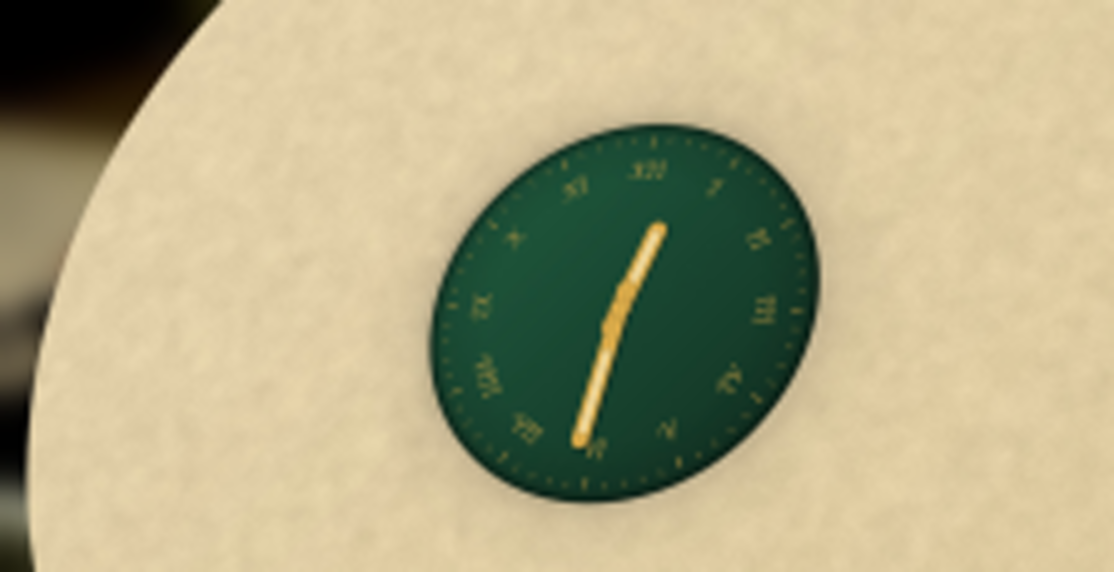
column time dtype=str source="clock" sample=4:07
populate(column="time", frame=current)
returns 12:31
